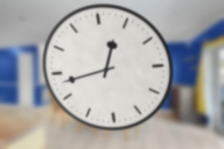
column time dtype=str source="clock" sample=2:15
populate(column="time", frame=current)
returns 12:43
